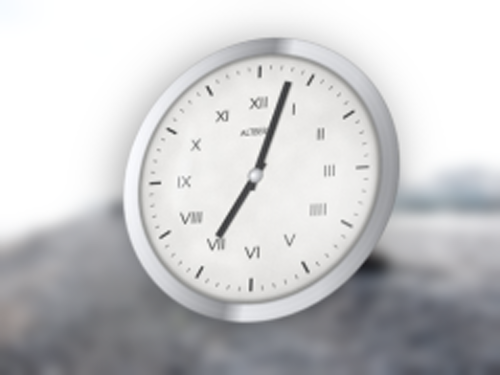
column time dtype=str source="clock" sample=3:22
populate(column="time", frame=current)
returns 7:03
